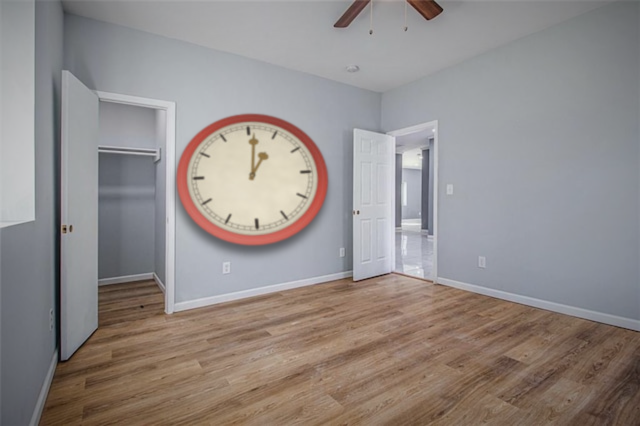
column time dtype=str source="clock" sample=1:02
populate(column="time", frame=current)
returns 1:01
